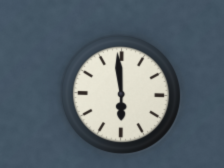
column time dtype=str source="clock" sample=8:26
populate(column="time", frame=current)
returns 5:59
